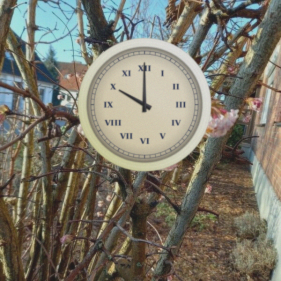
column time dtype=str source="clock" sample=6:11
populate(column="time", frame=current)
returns 10:00
